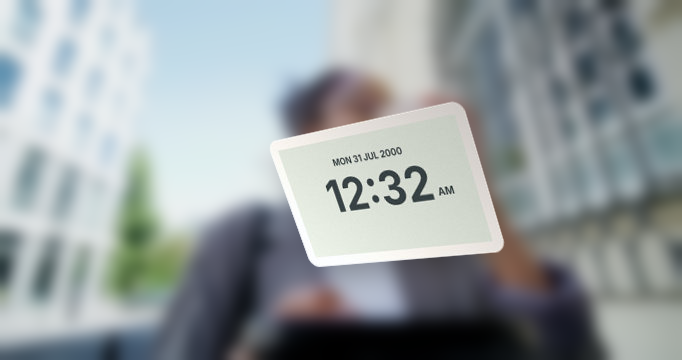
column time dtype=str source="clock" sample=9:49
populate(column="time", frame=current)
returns 12:32
